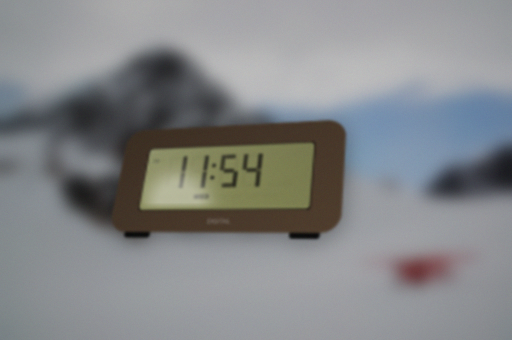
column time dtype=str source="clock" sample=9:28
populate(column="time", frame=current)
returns 11:54
